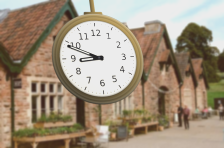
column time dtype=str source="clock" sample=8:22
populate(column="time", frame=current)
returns 8:49
